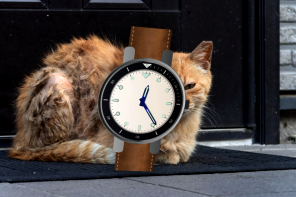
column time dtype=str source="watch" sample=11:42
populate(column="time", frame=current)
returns 12:24
